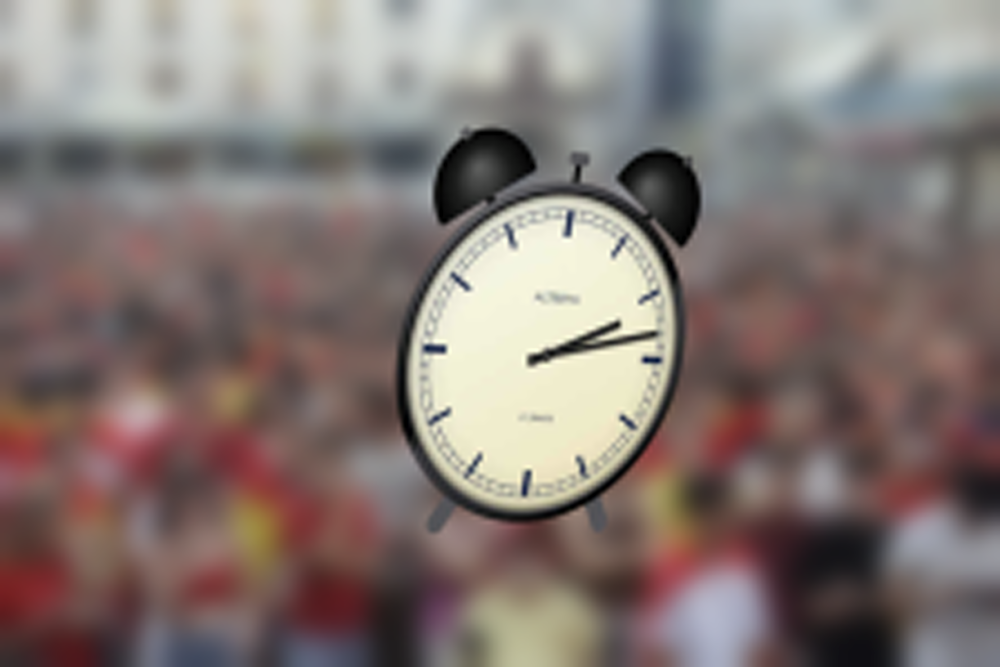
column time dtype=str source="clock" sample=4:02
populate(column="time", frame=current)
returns 2:13
